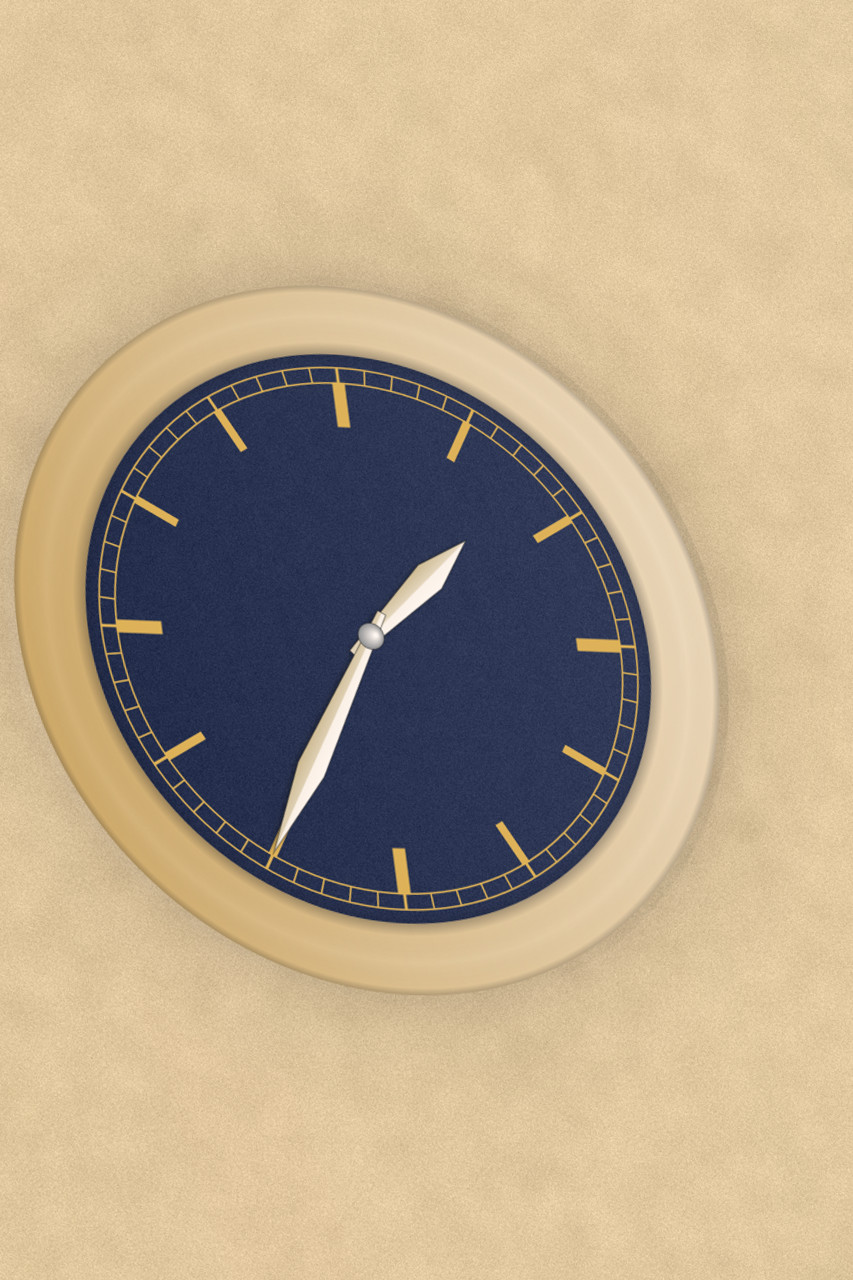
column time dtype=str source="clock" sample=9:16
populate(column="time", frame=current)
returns 1:35
